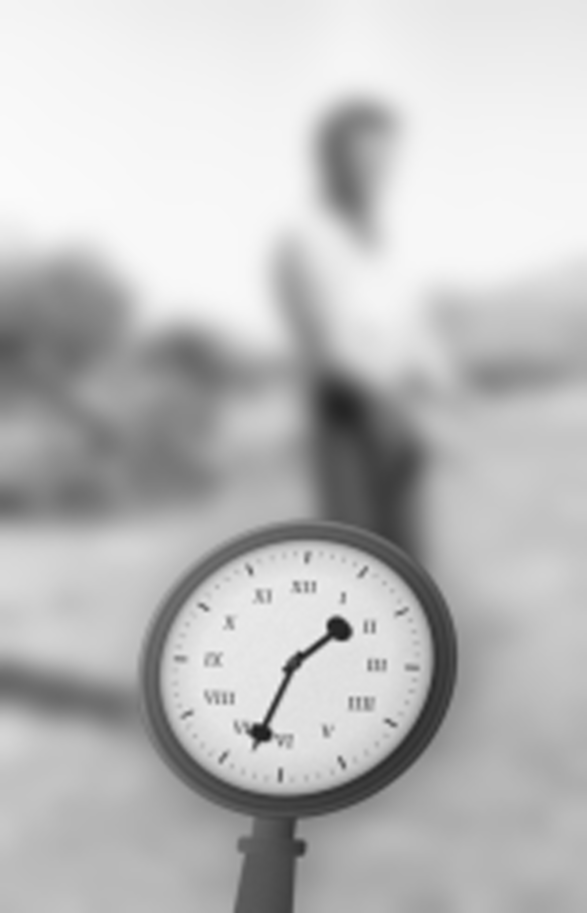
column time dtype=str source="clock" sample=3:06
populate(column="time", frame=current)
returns 1:33
